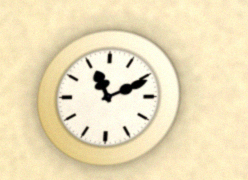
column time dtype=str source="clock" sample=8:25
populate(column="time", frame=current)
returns 11:11
